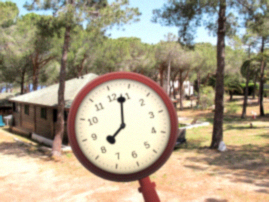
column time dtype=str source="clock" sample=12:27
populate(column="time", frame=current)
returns 8:03
